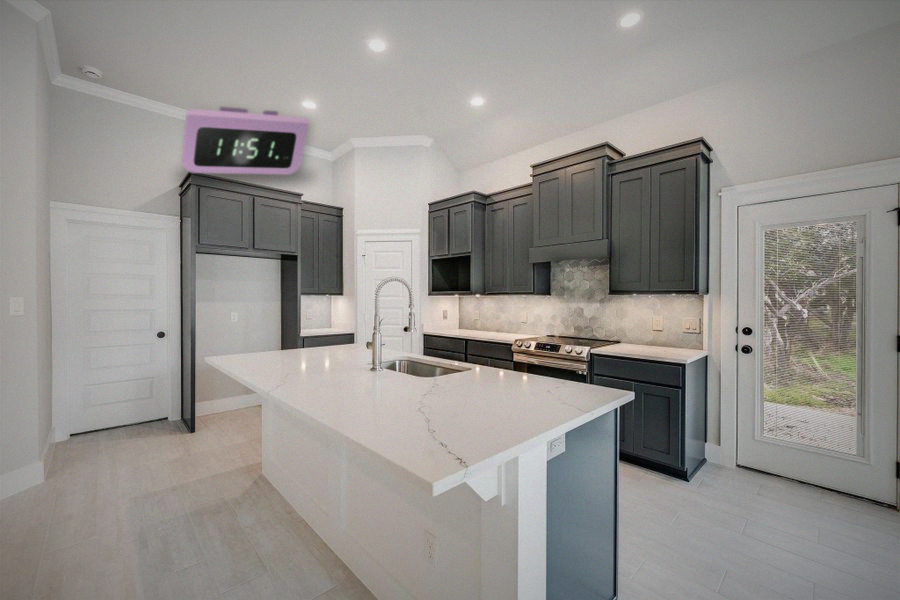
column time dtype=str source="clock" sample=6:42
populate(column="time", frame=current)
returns 11:51
